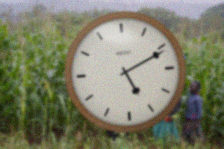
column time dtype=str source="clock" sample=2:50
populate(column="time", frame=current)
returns 5:11
